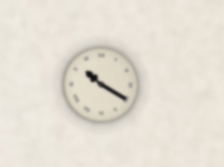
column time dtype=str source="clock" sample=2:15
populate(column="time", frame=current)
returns 10:20
